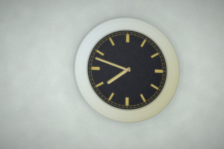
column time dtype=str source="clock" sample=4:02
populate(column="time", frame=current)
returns 7:48
